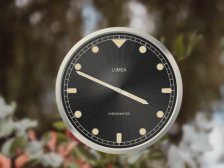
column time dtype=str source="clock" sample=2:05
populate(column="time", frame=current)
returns 3:49
